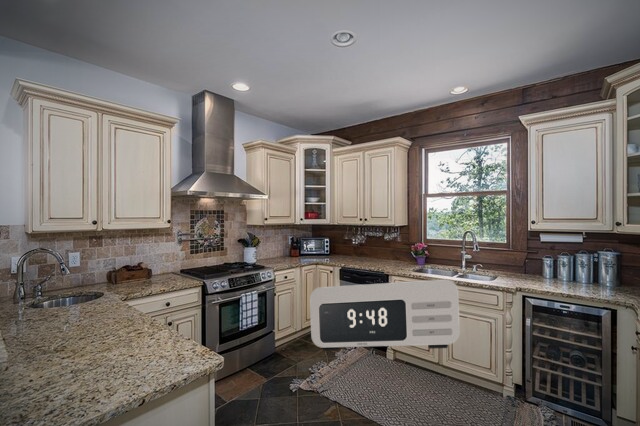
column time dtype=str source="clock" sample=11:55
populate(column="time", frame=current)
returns 9:48
